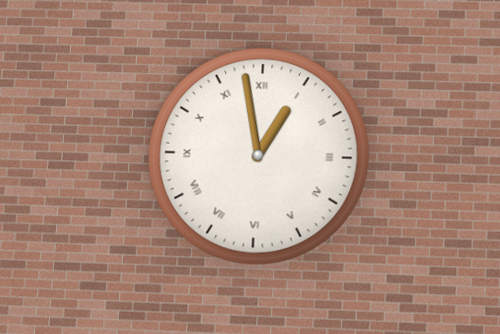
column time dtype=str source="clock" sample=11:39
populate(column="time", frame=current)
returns 12:58
